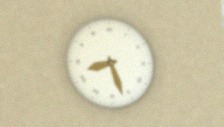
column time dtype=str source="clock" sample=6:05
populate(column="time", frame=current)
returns 8:27
